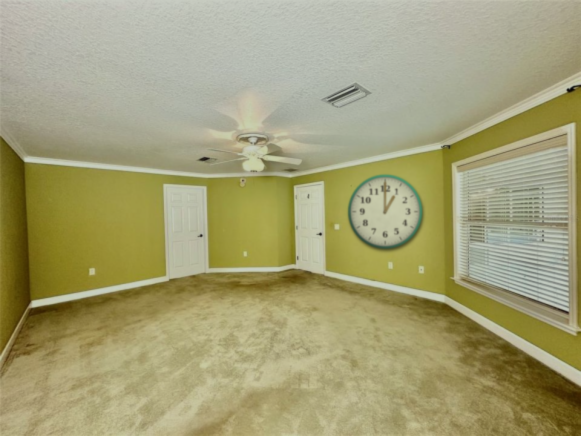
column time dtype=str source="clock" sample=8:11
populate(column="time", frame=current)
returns 1:00
